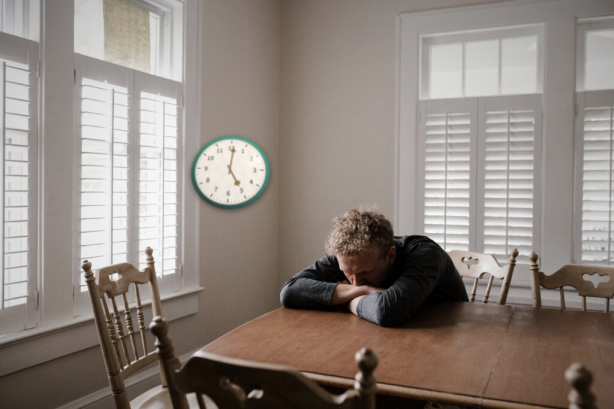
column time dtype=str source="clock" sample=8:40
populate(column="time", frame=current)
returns 5:01
